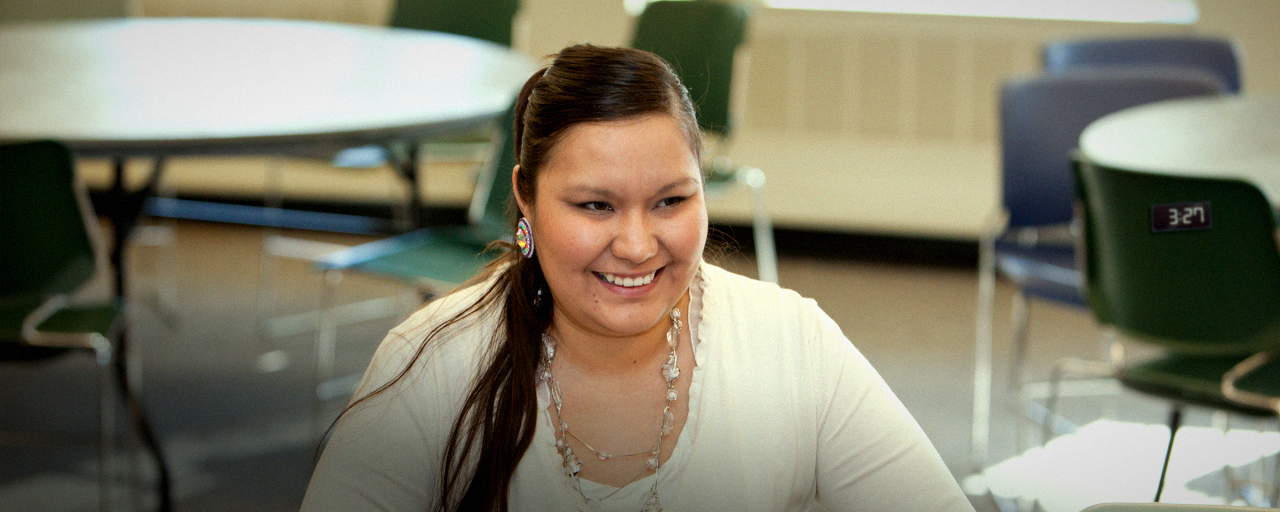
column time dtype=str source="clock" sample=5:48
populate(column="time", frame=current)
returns 3:27
